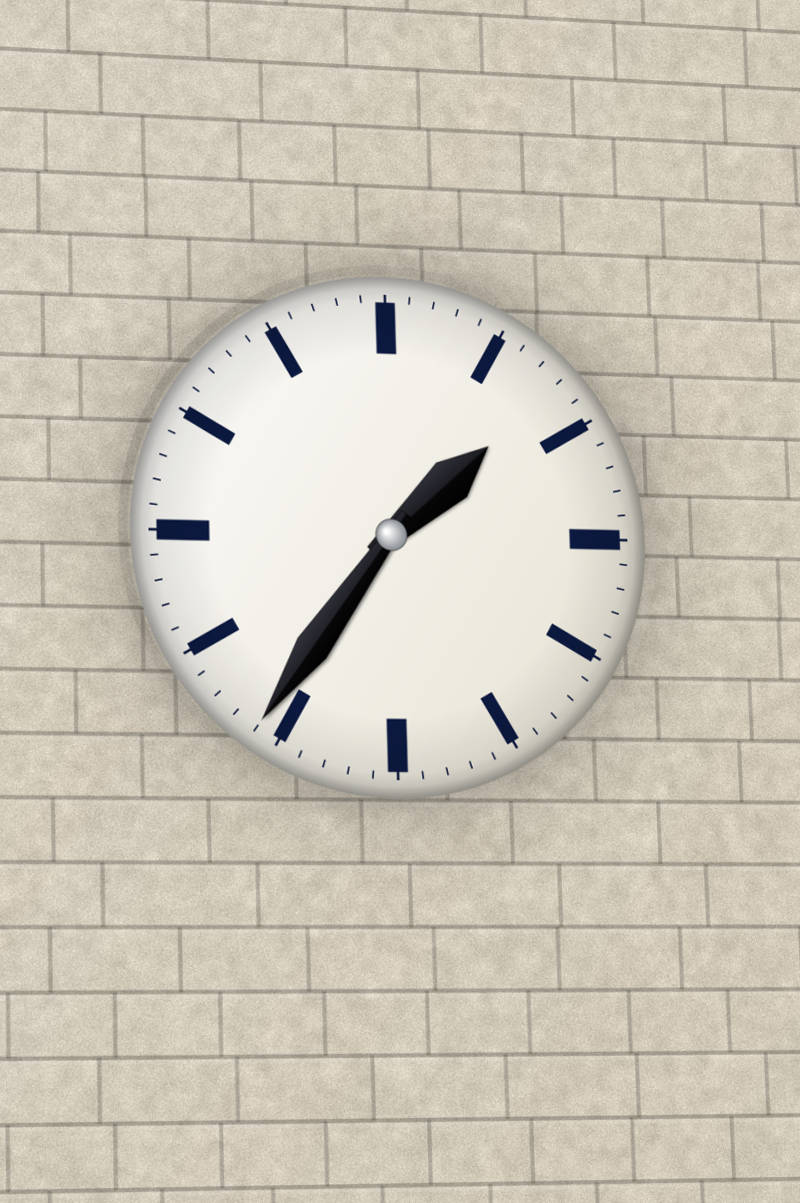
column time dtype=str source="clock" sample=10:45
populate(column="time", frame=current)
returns 1:36
